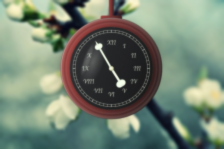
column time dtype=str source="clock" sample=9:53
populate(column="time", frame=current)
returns 4:55
